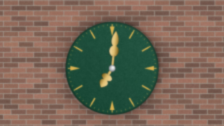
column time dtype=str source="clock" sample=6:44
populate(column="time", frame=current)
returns 7:01
